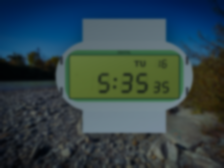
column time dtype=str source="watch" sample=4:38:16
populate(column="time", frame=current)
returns 5:35:35
